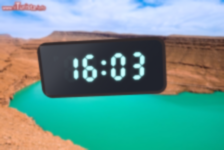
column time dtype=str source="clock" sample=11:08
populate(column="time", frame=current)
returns 16:03
